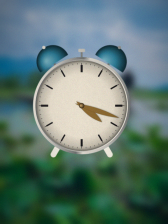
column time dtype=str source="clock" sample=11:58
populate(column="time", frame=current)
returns 4:18
